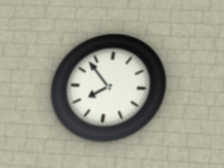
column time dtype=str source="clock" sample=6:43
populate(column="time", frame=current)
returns 7:53
